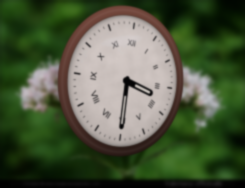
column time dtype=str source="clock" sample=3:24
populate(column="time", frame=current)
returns 3:30
